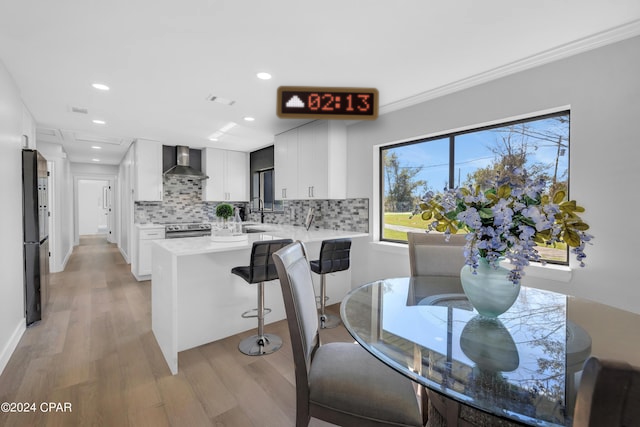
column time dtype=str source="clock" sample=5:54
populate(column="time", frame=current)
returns 2:13
